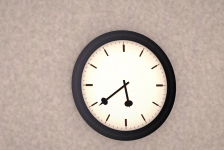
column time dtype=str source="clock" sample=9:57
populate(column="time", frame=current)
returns 5:39
